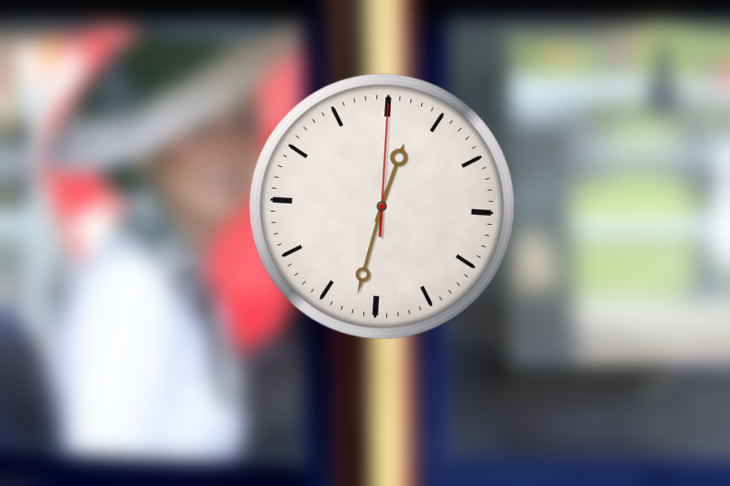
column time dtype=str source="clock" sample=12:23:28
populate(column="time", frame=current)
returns 12:32:00
